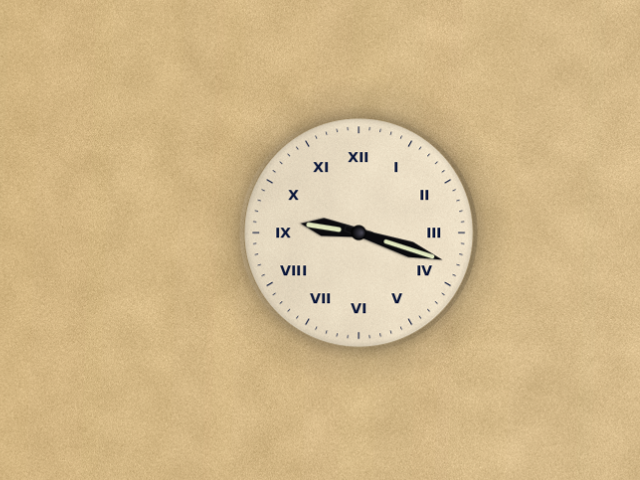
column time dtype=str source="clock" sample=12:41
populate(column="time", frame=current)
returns 9:18
